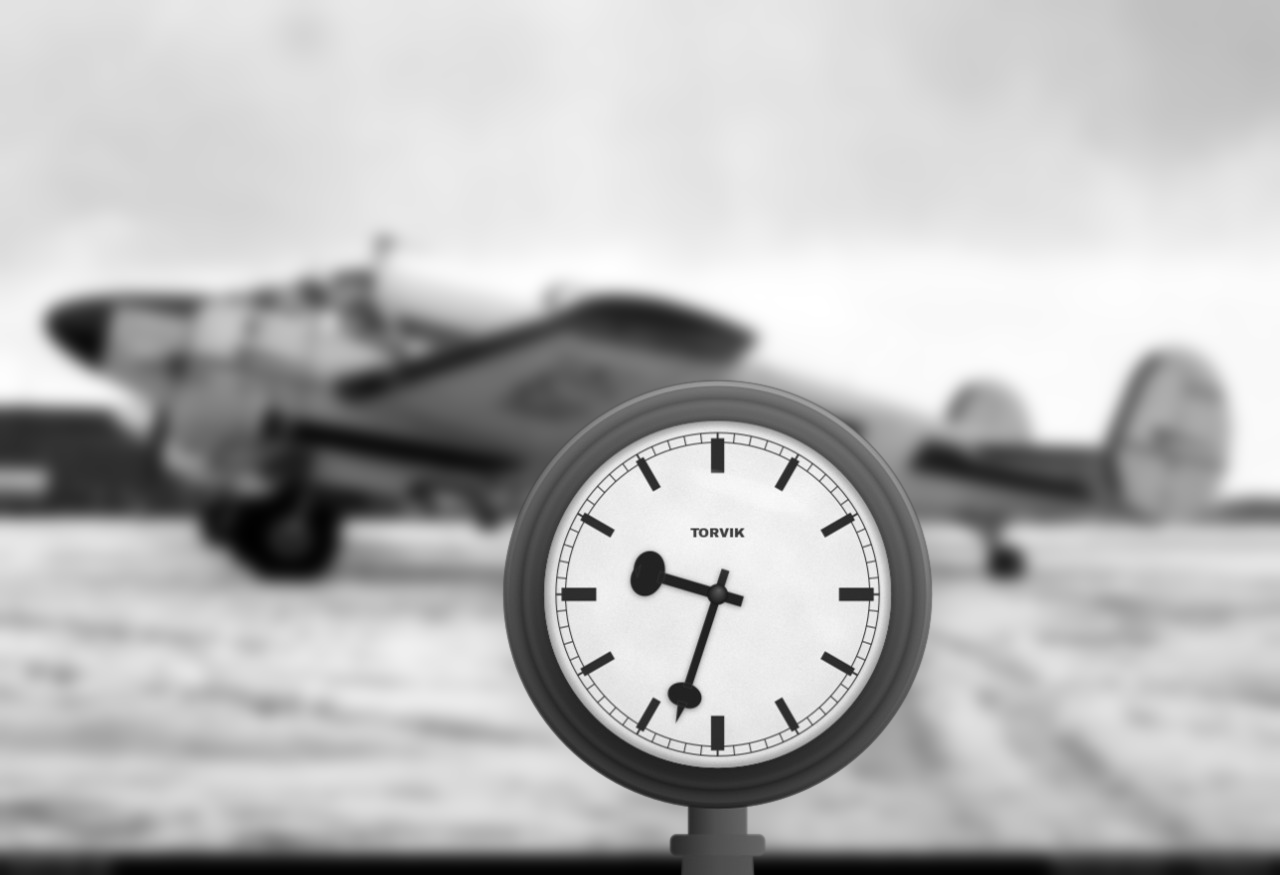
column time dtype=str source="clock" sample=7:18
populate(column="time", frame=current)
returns 9:33
